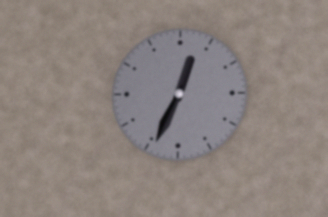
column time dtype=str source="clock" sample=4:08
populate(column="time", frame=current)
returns 12:34
